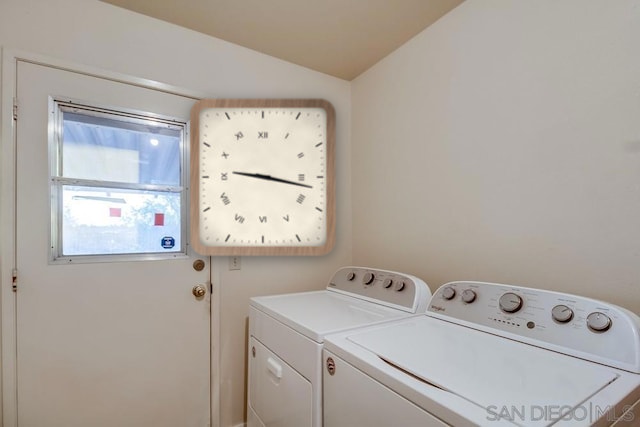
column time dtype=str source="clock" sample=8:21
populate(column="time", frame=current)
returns 9:17
